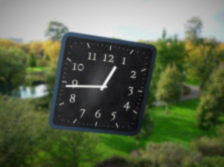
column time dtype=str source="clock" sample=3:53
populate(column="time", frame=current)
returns 12:44
